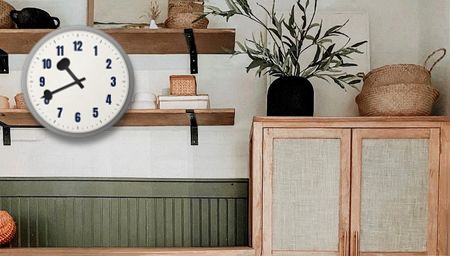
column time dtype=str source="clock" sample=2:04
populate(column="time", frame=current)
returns 10:41
